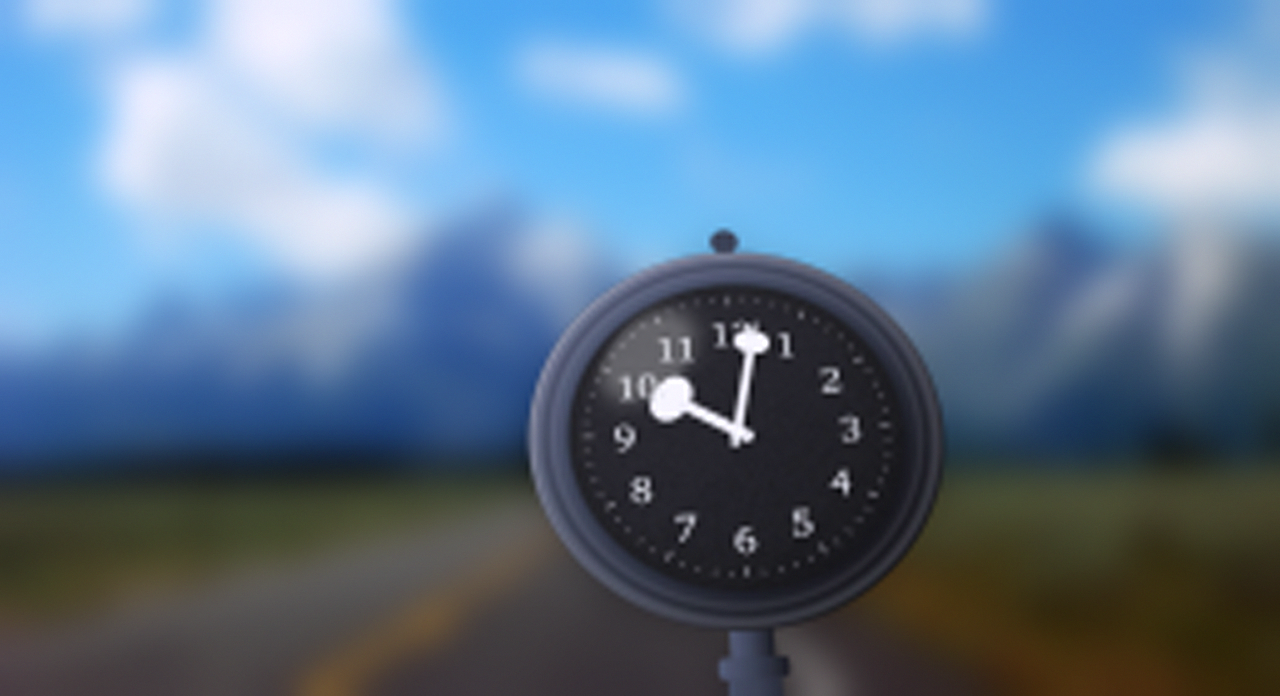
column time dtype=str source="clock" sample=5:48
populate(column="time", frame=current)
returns 10:02
